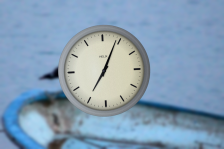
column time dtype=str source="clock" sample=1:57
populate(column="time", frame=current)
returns 7:04
